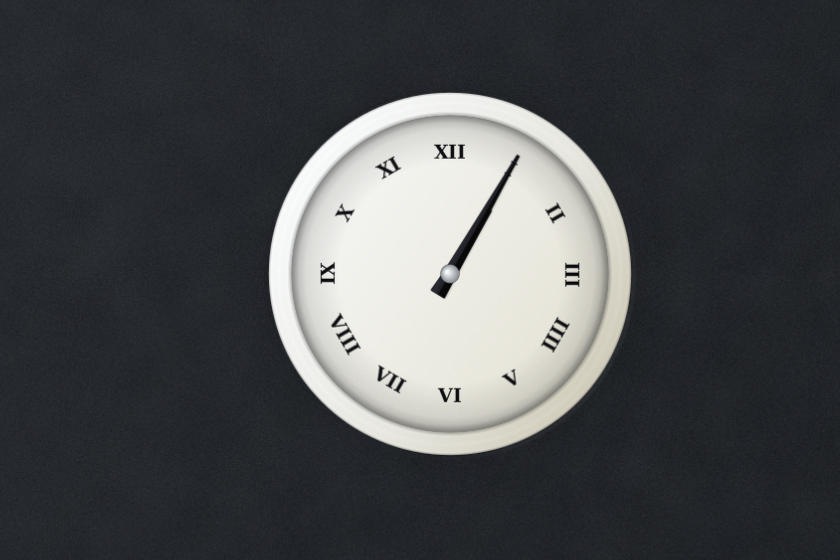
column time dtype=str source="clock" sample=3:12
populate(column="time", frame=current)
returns 1:05
